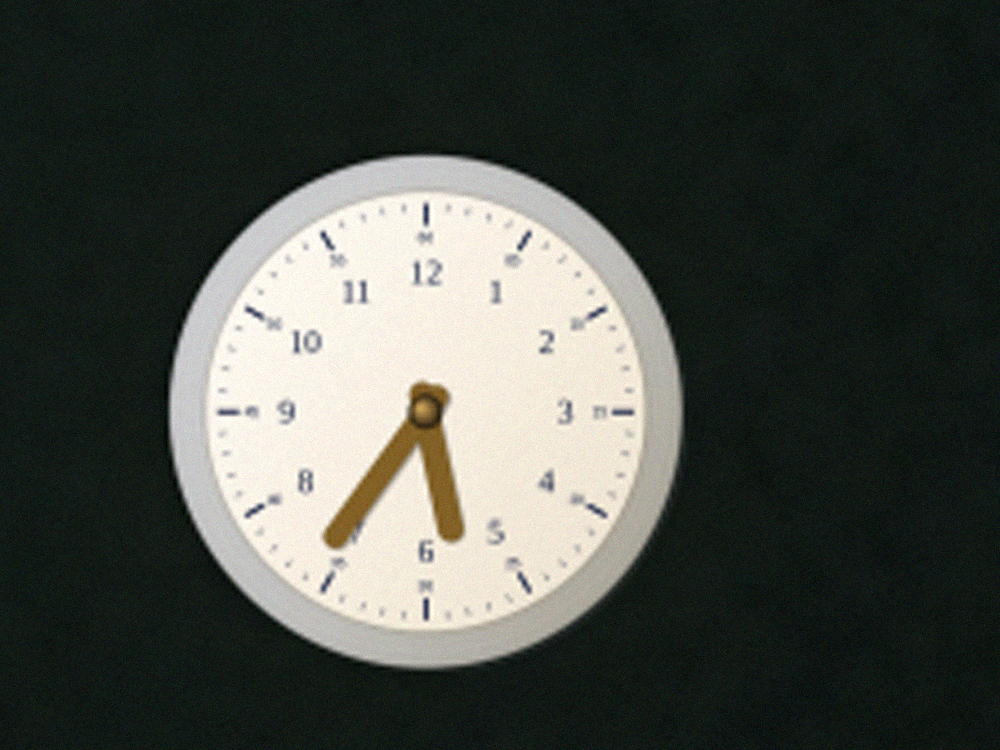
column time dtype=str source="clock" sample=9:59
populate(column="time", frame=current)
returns 5:36
